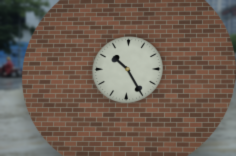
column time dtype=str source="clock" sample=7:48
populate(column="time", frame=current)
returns 10:25
